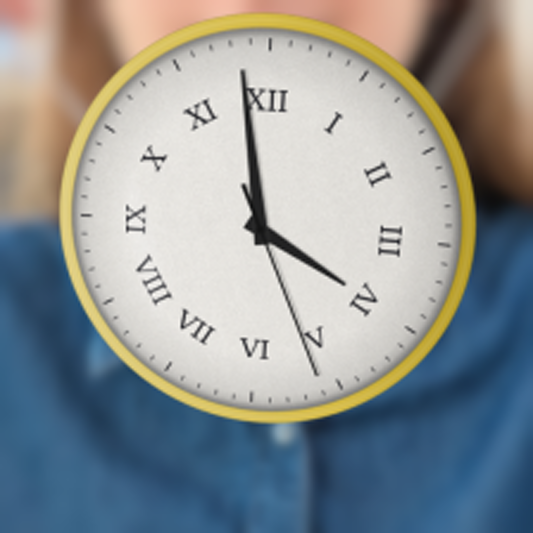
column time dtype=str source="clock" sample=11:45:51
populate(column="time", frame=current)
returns 3:58:26
